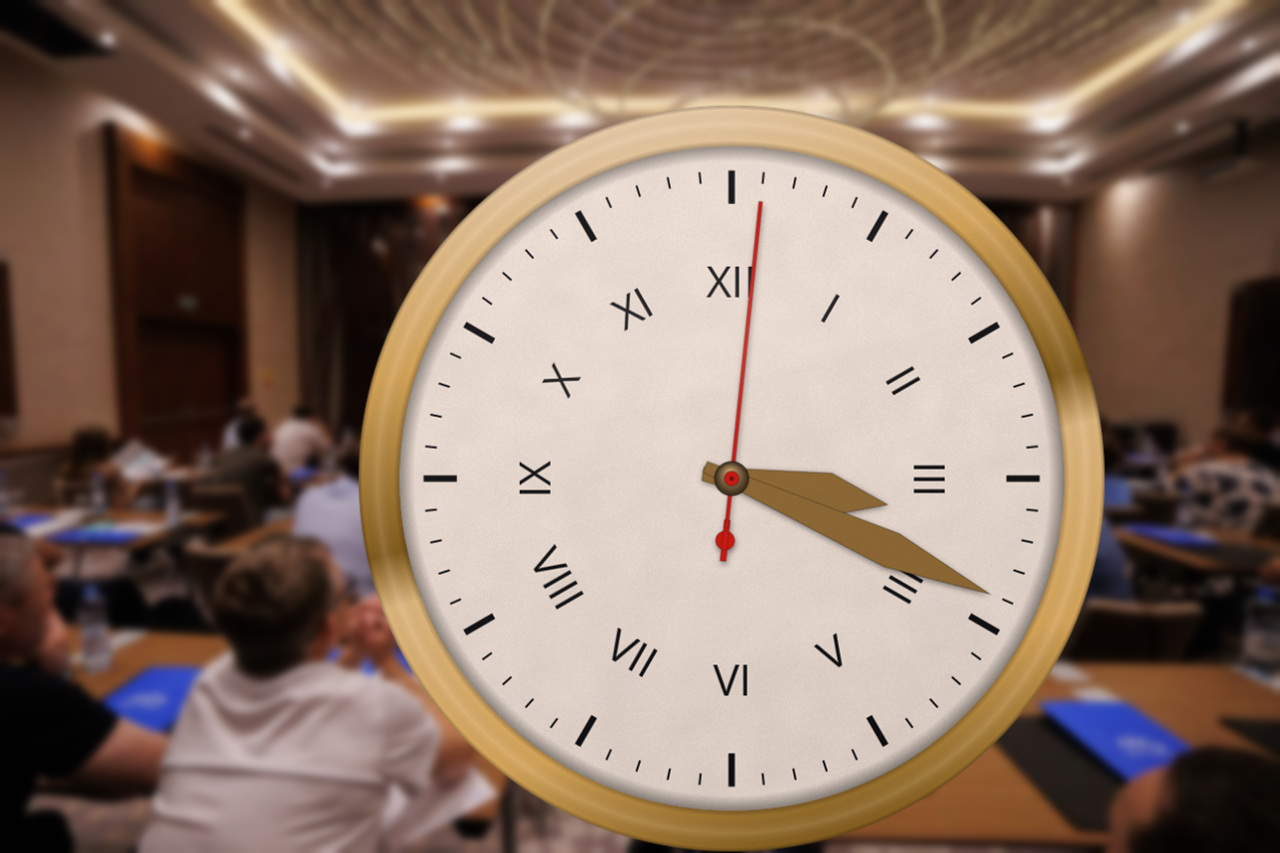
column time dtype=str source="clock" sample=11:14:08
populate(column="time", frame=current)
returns 3:19:01
